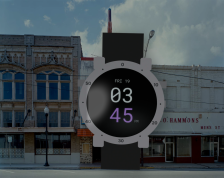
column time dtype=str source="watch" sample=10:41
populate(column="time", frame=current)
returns 3:45
